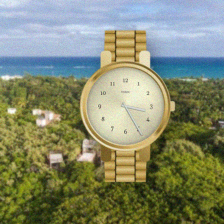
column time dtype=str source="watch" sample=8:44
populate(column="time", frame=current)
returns 3:25
